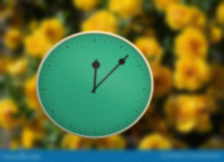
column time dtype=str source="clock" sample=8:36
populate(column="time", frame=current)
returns 12:07
